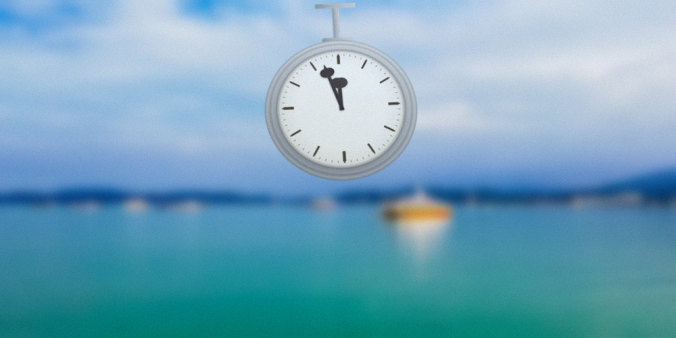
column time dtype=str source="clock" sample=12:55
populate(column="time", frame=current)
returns 11:57
